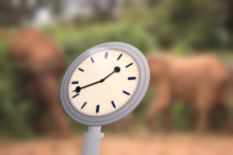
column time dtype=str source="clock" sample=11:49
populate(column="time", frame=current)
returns 1:42
